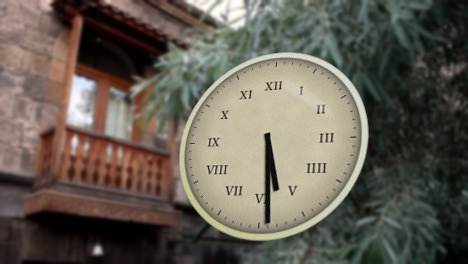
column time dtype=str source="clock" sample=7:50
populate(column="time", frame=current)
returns 5:29
